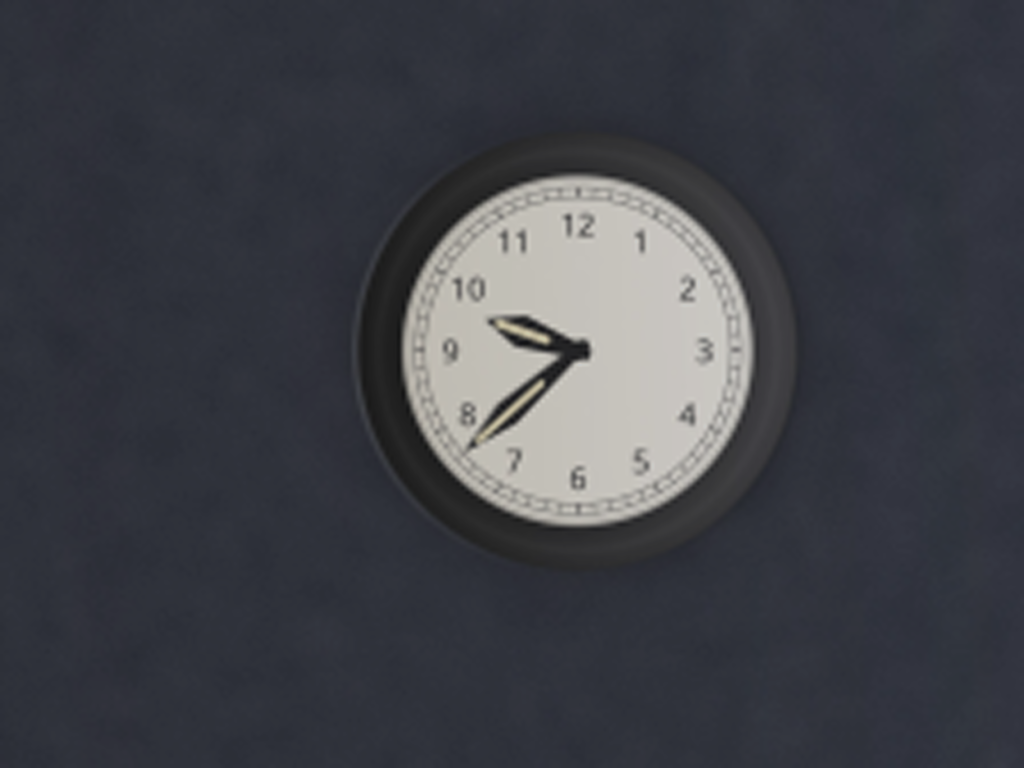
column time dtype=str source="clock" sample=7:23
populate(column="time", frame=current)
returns 9:38
